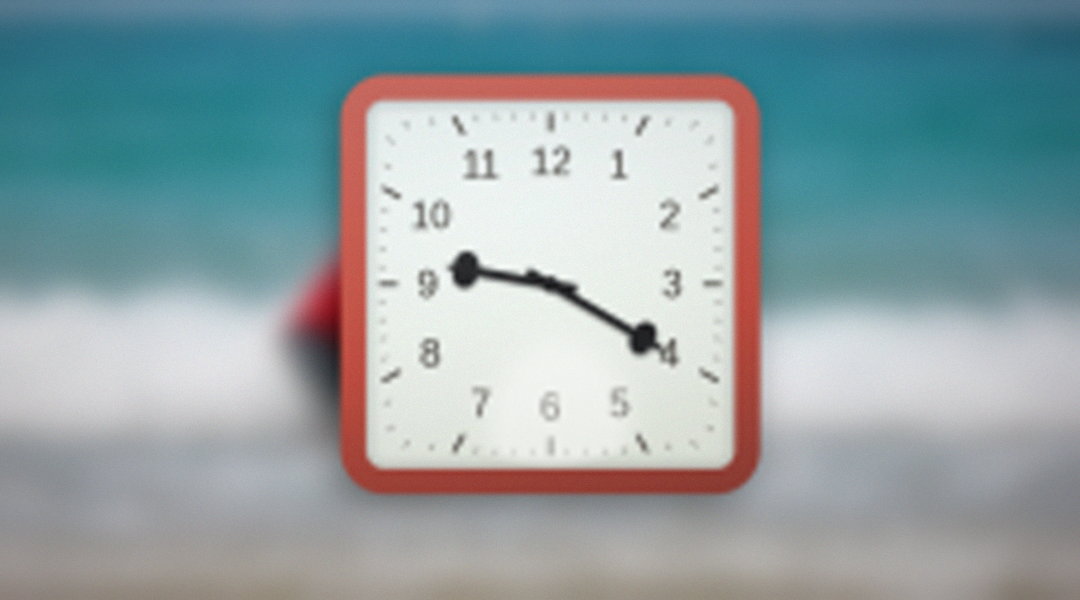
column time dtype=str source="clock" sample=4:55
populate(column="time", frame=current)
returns 9:20
